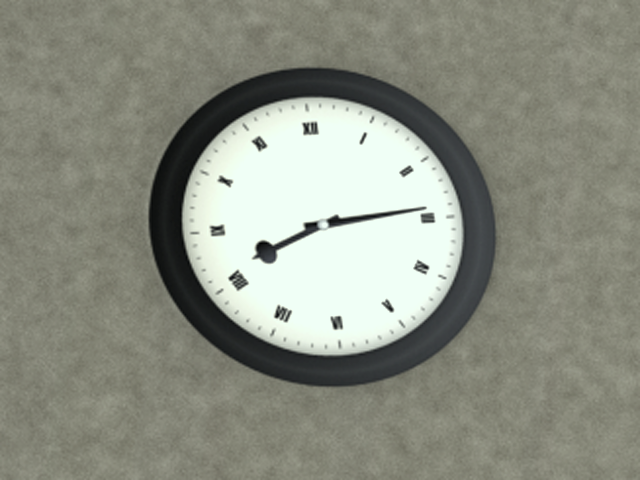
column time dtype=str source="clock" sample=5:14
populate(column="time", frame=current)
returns 8:14
